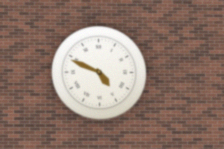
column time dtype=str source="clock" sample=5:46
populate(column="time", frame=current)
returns 4:49
